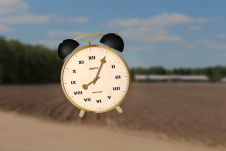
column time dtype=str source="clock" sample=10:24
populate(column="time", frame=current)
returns 8:05
